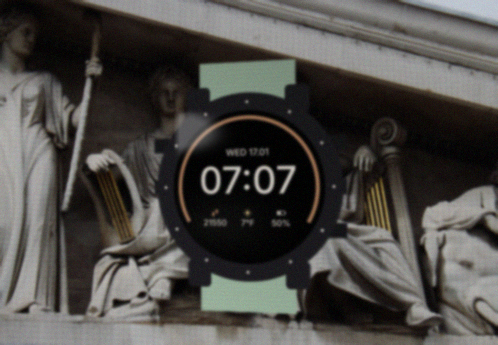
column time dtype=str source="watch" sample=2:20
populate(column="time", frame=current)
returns 7:07
